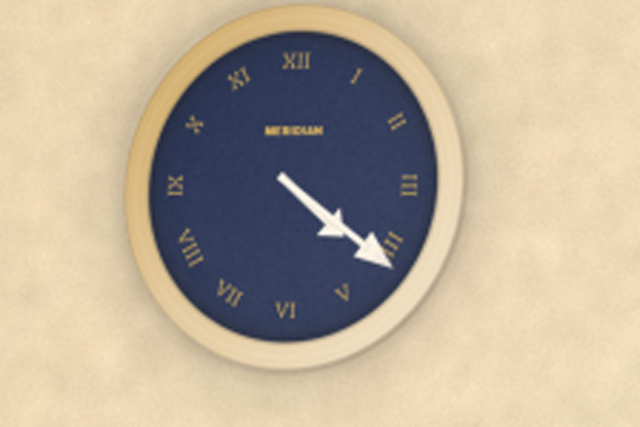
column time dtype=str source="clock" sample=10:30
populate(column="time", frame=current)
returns 4:21
